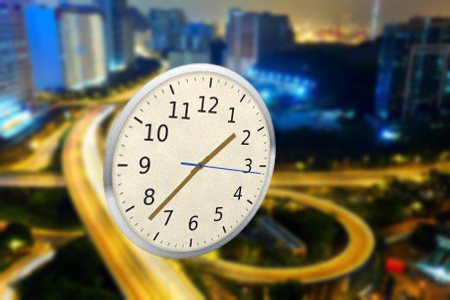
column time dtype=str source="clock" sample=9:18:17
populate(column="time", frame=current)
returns 1:37:16
